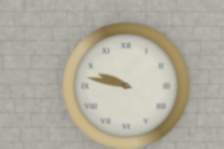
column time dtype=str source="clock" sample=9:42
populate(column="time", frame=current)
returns 9:47
